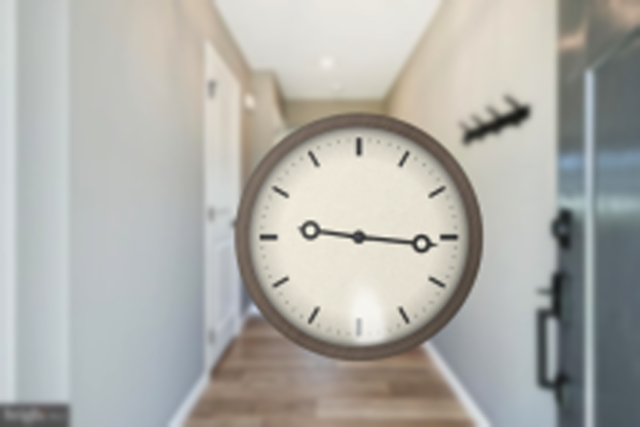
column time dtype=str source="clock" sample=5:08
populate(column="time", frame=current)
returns 9:16
